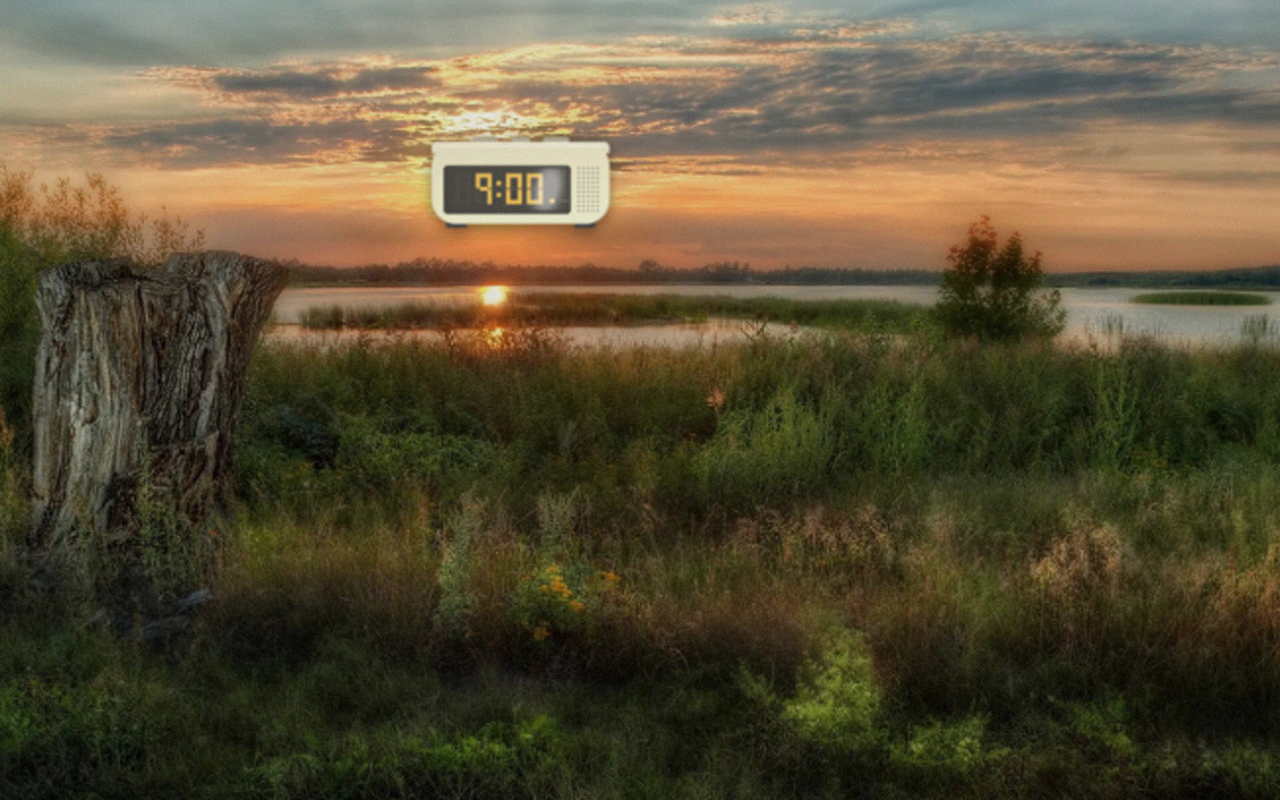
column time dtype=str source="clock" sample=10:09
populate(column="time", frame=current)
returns 9:00
